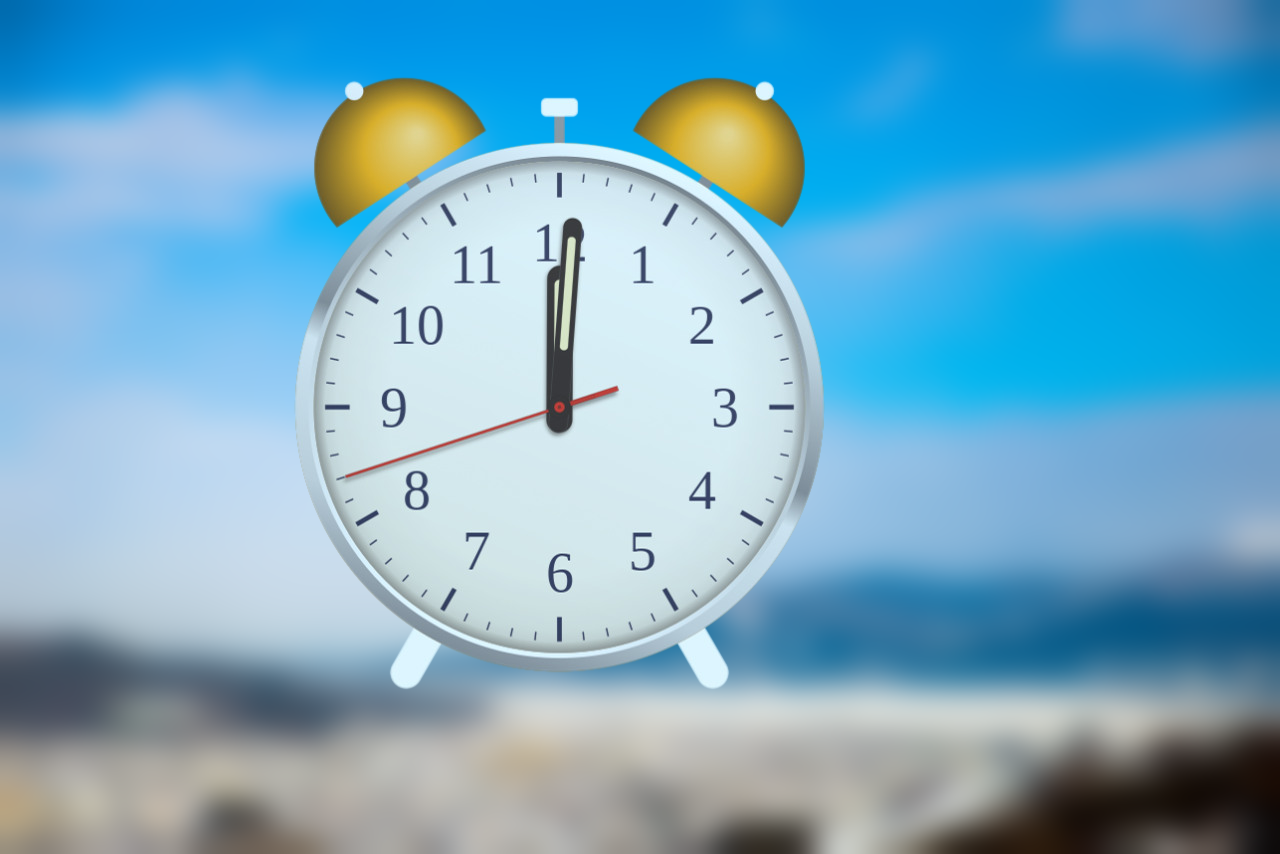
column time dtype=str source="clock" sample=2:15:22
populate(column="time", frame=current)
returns 12:00:42
